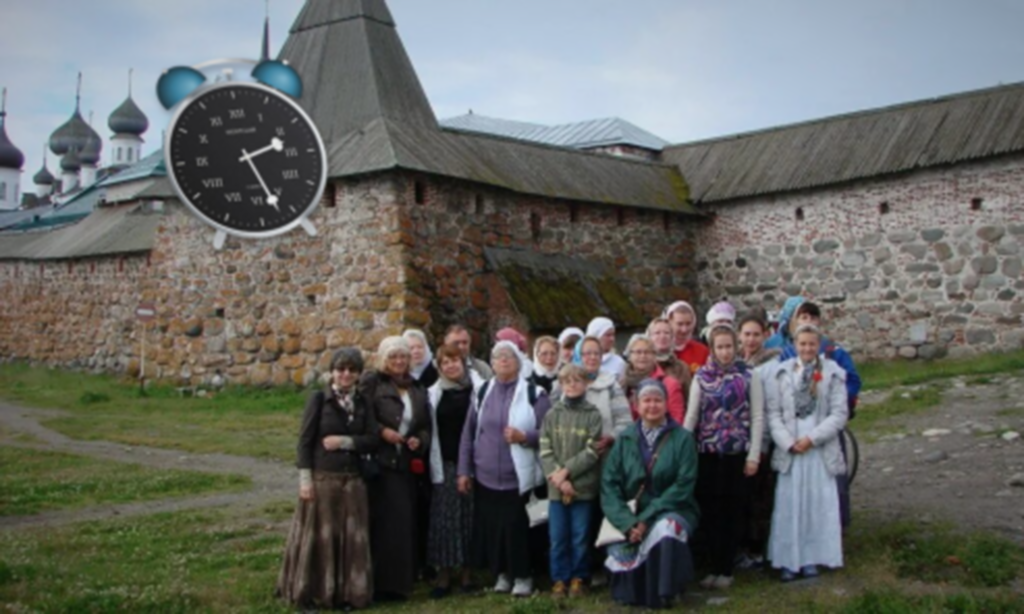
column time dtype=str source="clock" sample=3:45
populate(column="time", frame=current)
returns 2:27
